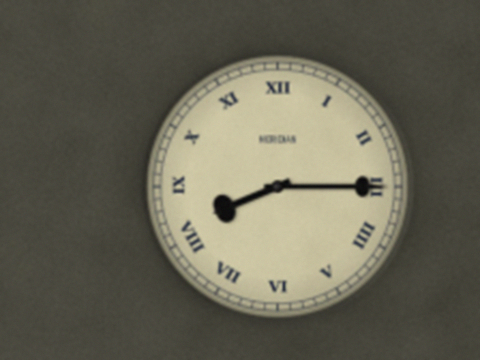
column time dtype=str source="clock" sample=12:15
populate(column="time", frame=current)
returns 8:15
